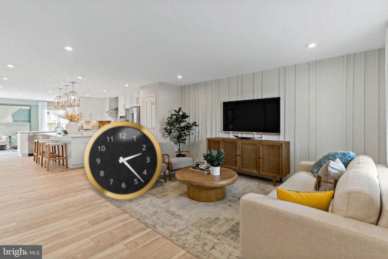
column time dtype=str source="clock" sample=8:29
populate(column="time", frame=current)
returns 2:23
